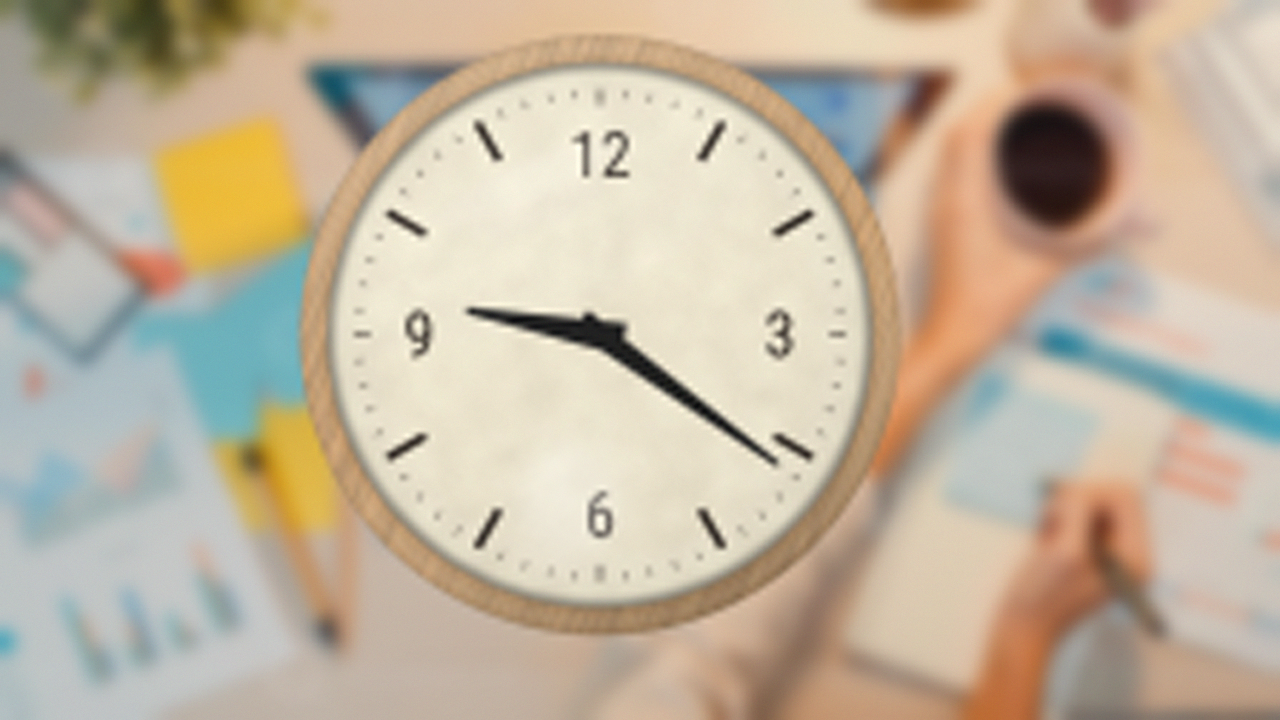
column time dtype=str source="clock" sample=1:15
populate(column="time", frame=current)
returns 9:21
